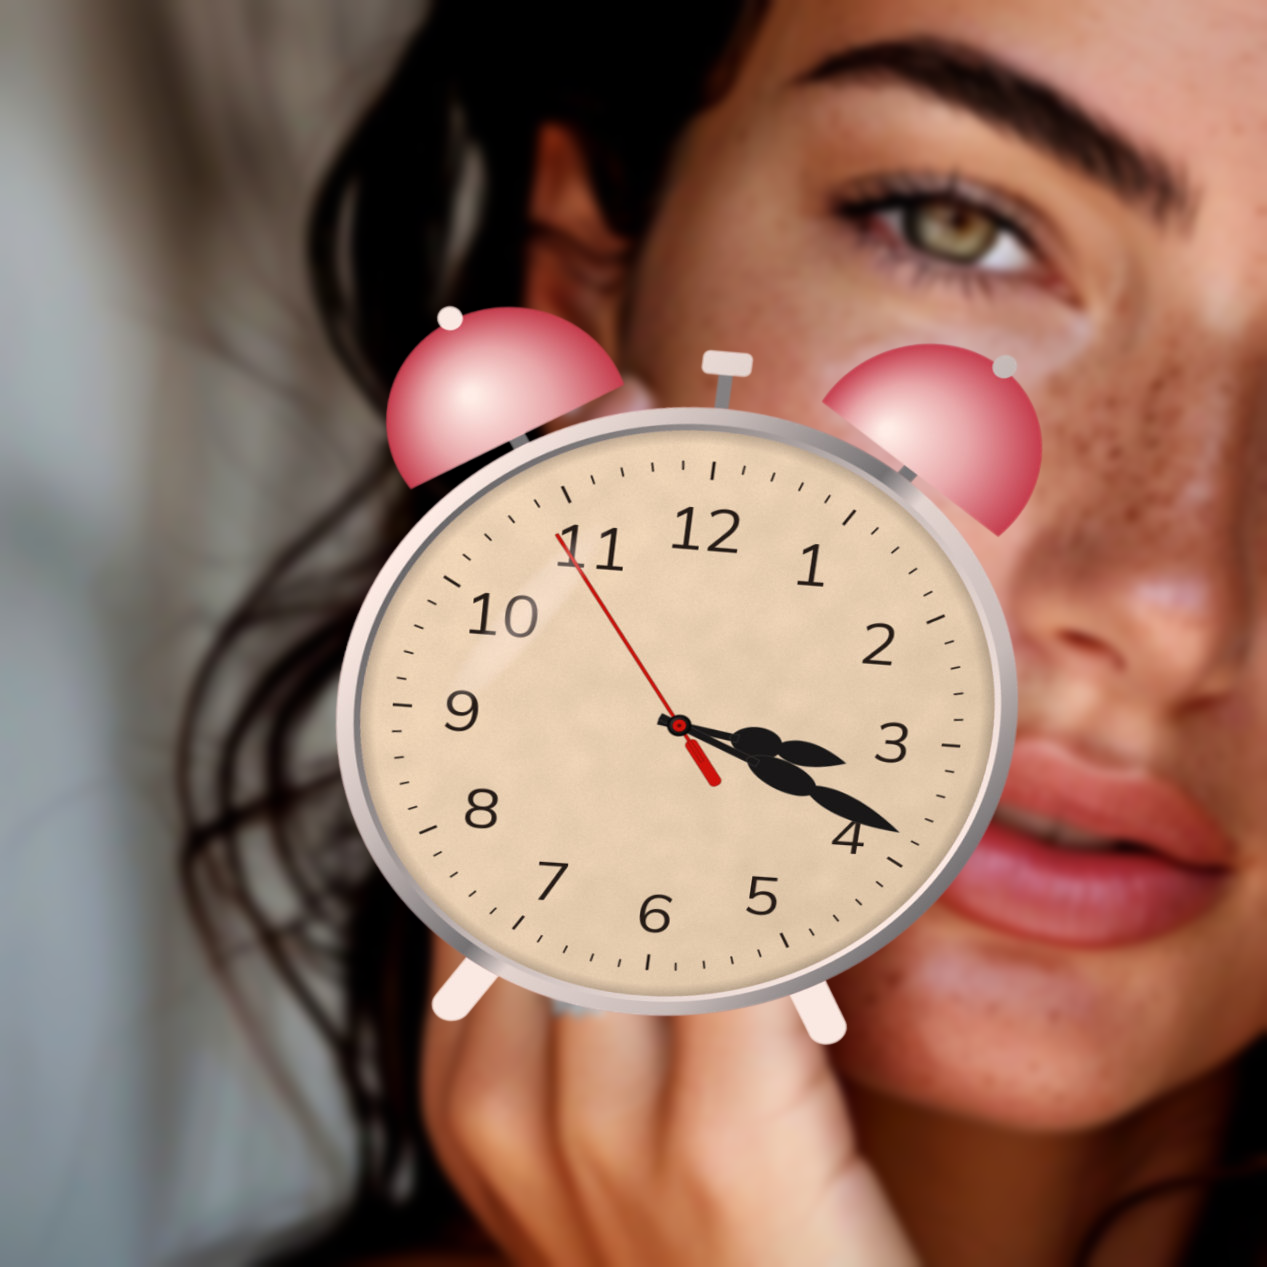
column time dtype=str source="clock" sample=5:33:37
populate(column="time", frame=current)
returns 3:18:54
